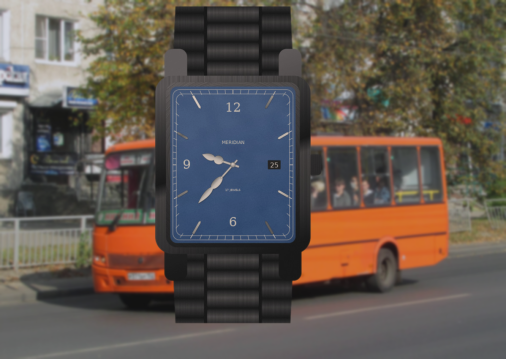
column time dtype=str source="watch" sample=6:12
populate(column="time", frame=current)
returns 9:37
